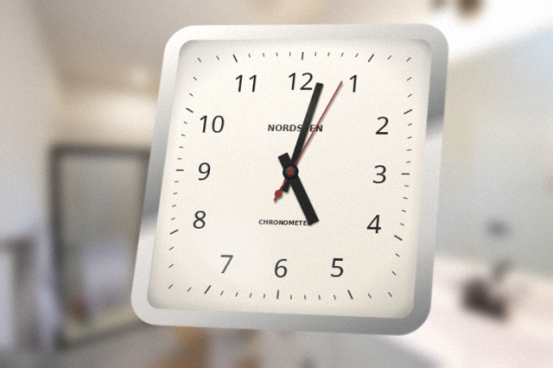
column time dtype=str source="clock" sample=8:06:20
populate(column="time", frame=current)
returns 5:02:04
